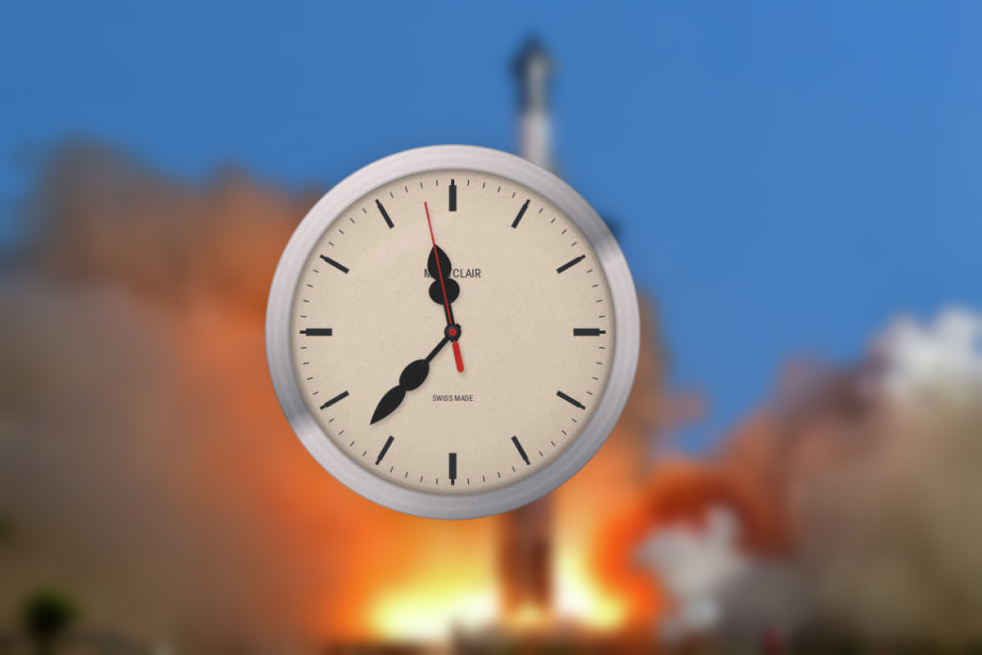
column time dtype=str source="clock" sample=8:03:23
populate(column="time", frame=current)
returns 11:36:58
